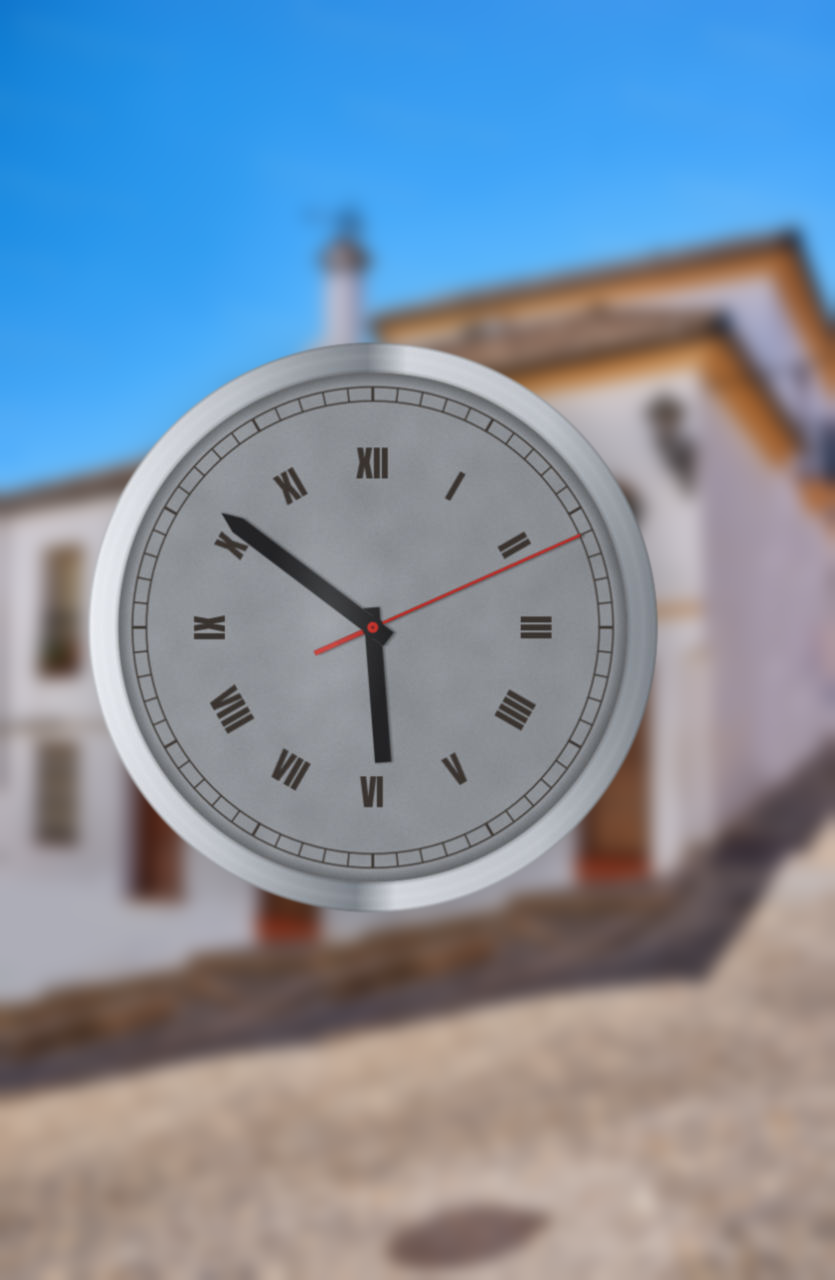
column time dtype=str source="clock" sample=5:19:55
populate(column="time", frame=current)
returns 5:51:11
